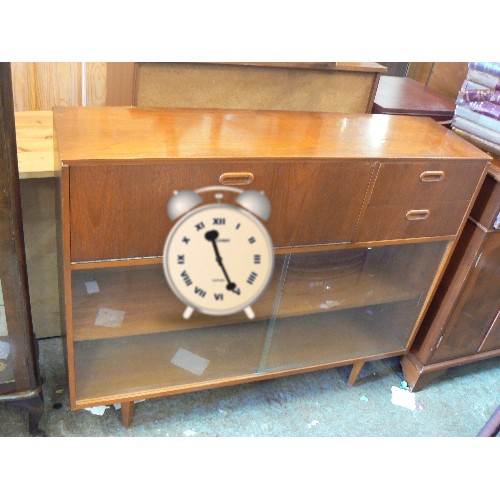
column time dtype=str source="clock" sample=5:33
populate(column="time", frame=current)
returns 11:26
